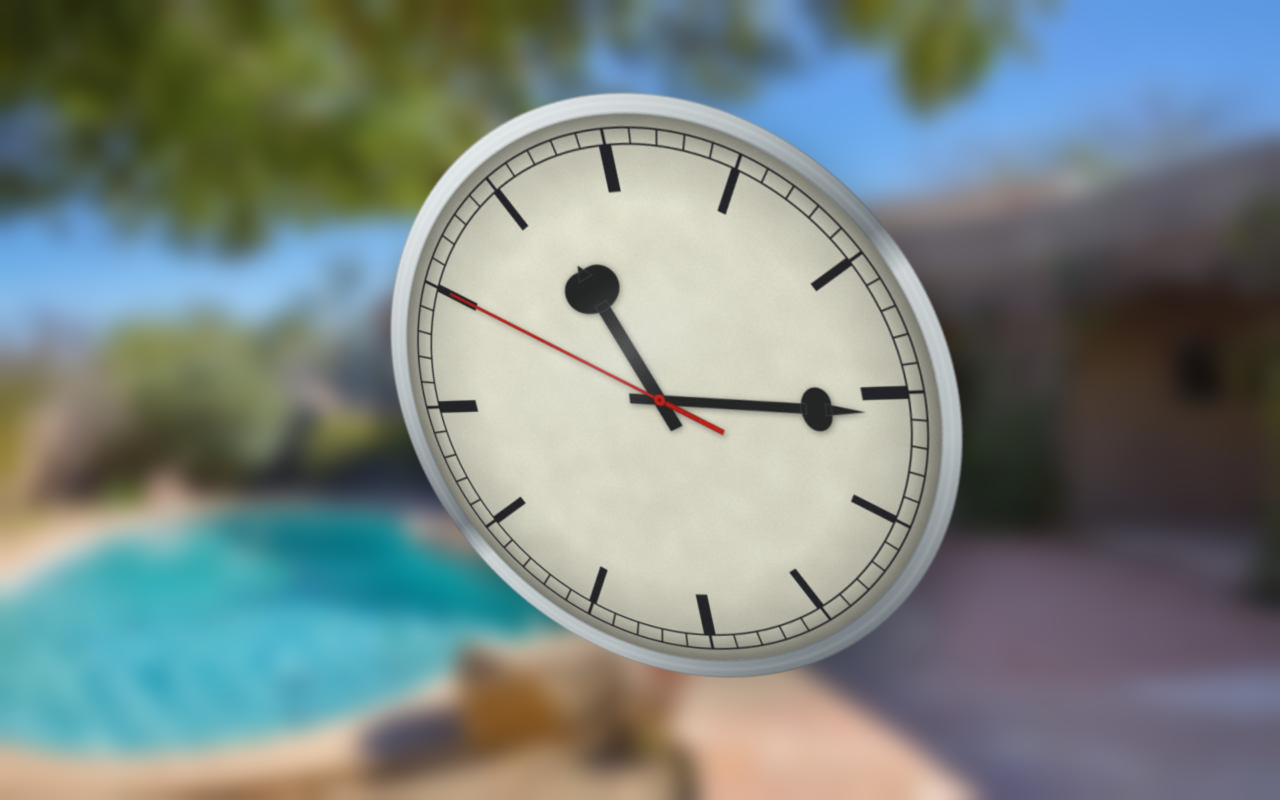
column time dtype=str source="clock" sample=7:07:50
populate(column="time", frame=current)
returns 11:15:50
